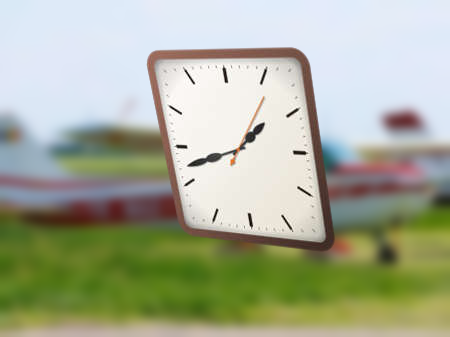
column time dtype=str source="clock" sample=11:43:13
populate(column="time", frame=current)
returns 1:42:06
